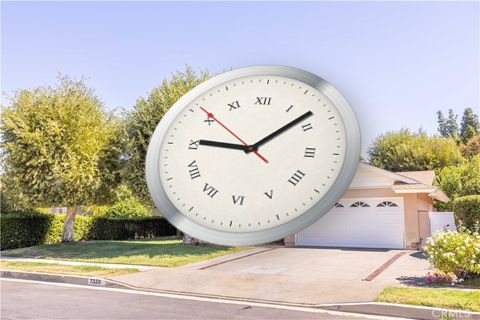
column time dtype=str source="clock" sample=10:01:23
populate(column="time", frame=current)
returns 9:07:51
